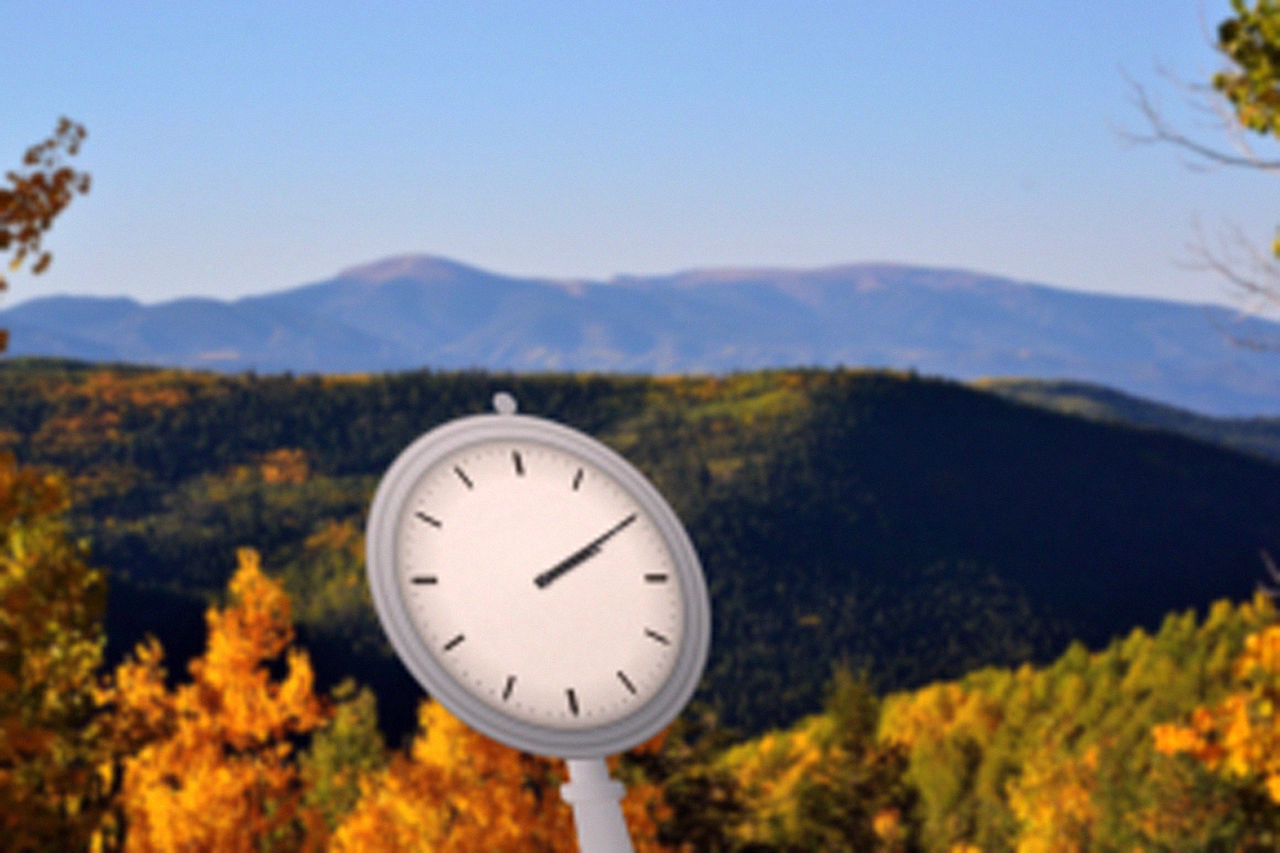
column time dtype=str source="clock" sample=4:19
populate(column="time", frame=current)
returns 2:10
